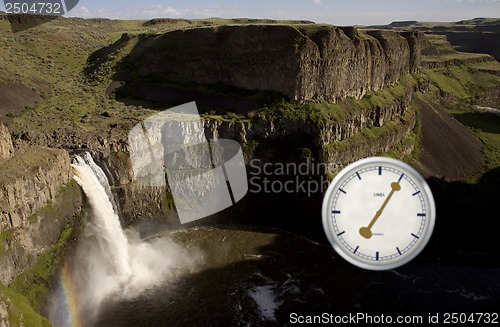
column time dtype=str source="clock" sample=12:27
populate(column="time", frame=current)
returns 7:05
